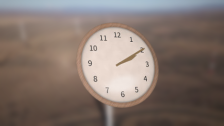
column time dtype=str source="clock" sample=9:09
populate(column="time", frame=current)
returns 2:10
